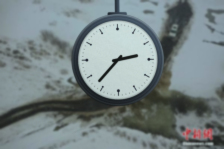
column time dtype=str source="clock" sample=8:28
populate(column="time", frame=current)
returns 2:37
